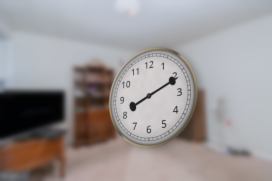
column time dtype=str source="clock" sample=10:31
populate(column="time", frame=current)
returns 8:11
